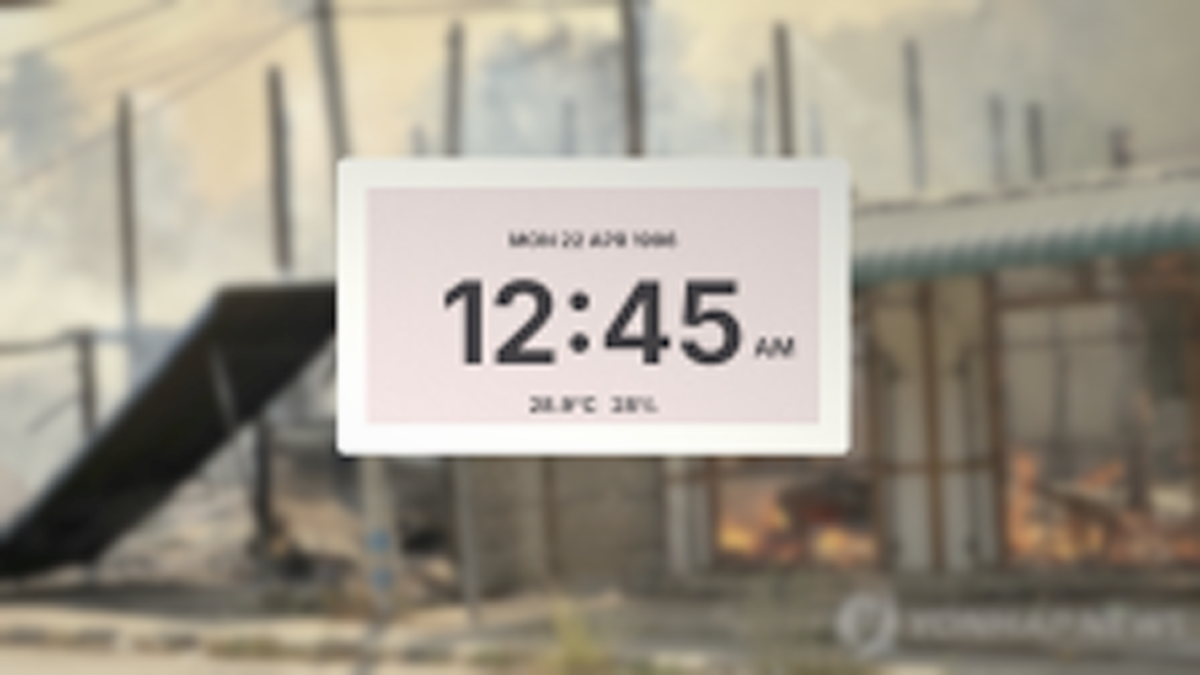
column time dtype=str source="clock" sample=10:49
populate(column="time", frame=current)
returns 12:45
